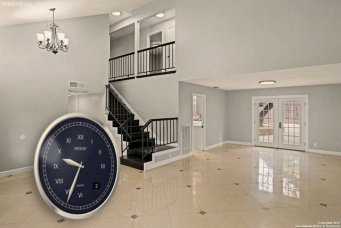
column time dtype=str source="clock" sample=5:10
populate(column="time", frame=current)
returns 9:34
